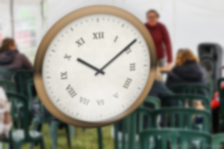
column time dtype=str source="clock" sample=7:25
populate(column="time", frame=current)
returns 10:09
